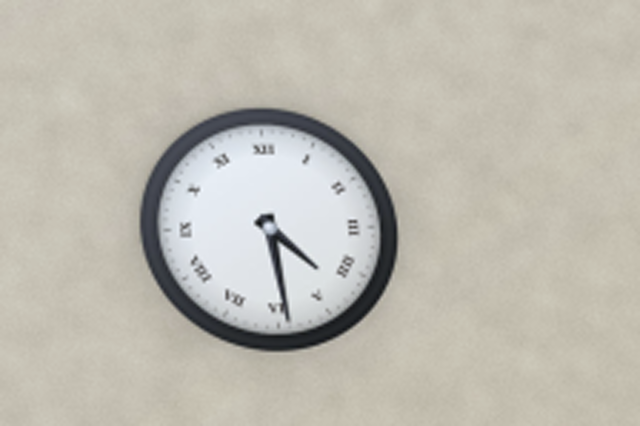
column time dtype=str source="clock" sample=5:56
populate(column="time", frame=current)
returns 4:29
